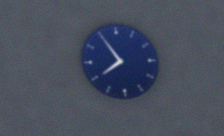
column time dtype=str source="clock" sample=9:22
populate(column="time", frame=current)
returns 7:55
